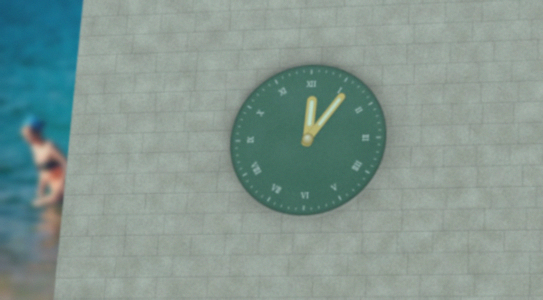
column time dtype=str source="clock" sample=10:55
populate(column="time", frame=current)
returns 12:06
